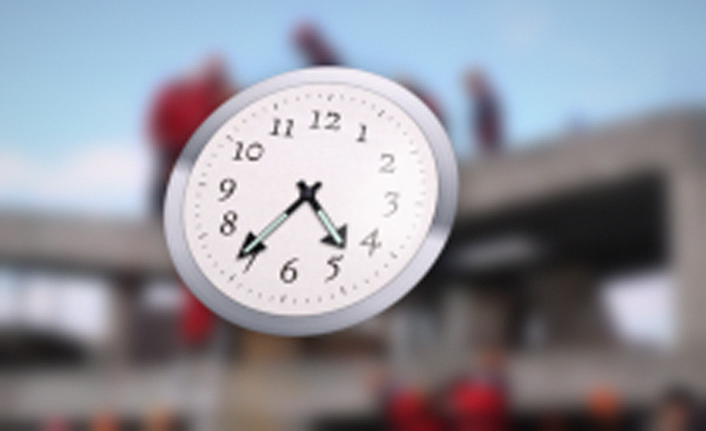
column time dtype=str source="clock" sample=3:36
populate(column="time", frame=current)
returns 4:36
